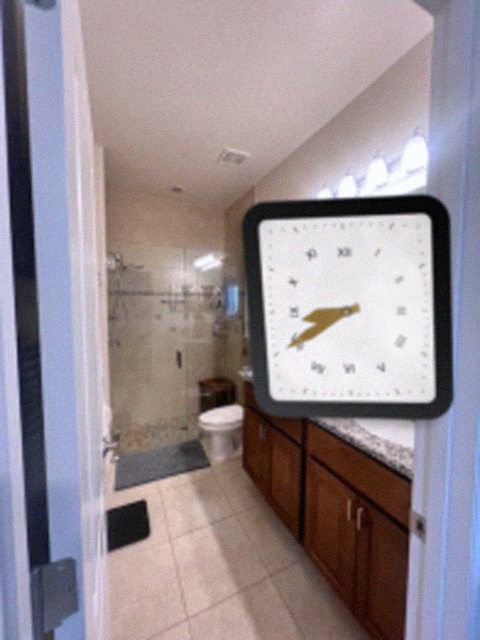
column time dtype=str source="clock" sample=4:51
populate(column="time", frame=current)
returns 8:40
